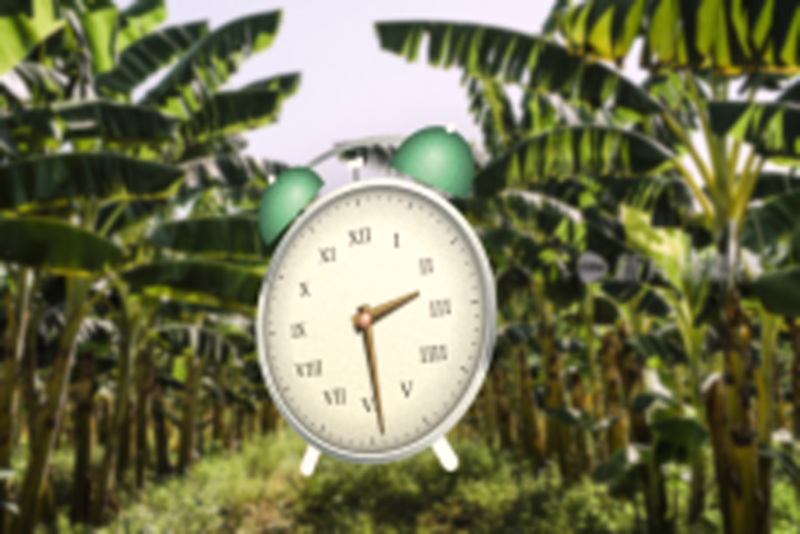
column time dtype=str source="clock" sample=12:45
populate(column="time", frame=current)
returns 2:29
